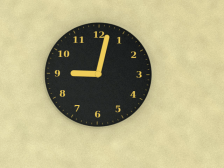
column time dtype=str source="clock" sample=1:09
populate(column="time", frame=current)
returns 9:02
